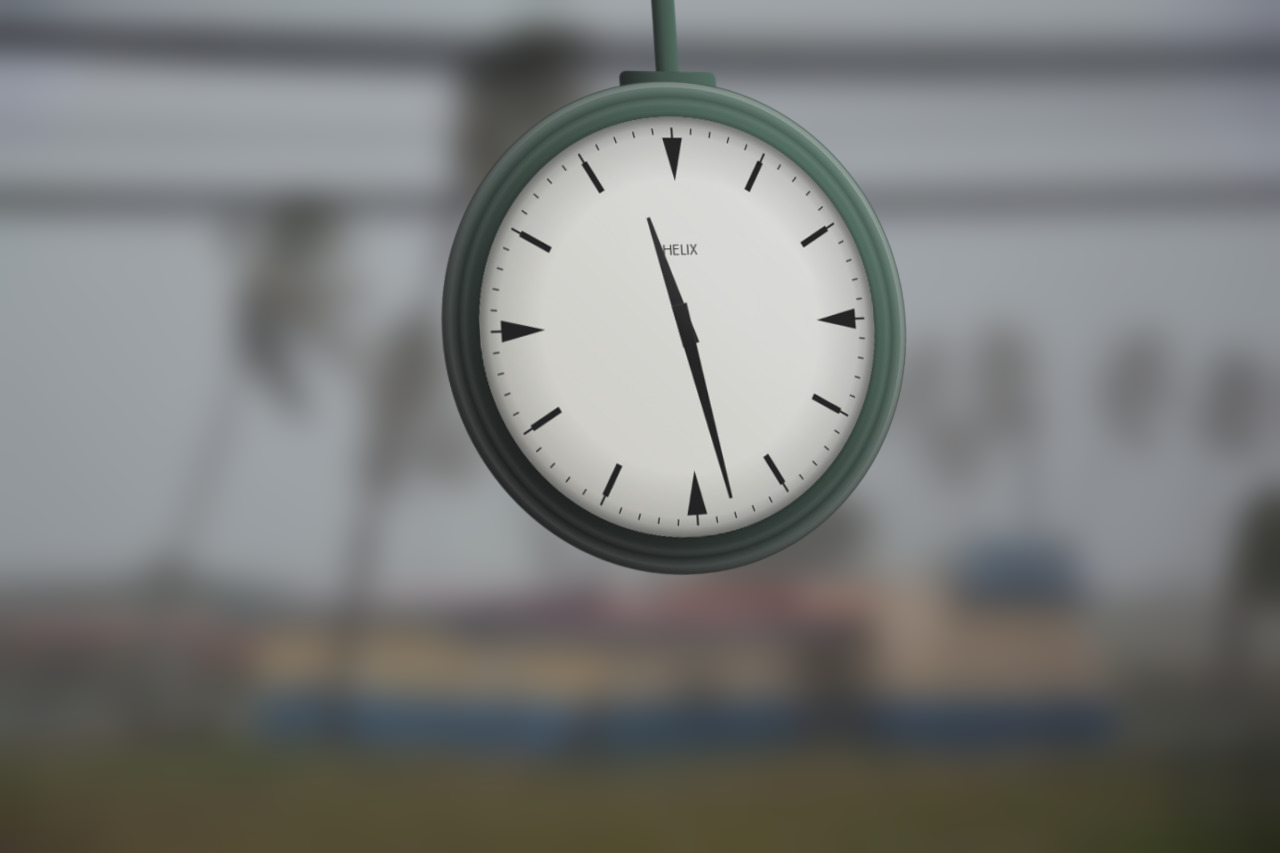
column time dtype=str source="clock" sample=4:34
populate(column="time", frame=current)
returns 11:28
